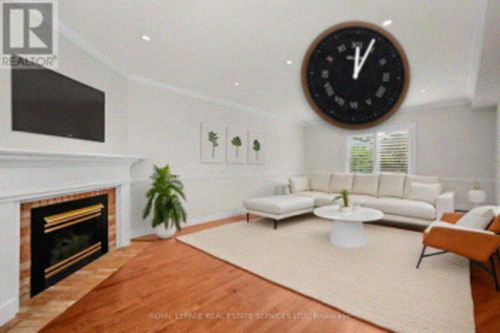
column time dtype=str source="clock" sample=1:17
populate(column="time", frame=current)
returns 12:04
